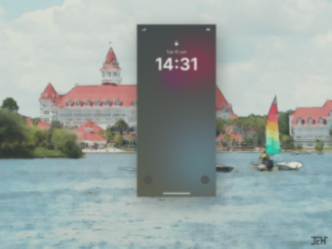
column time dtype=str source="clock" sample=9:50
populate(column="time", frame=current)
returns 14:31
